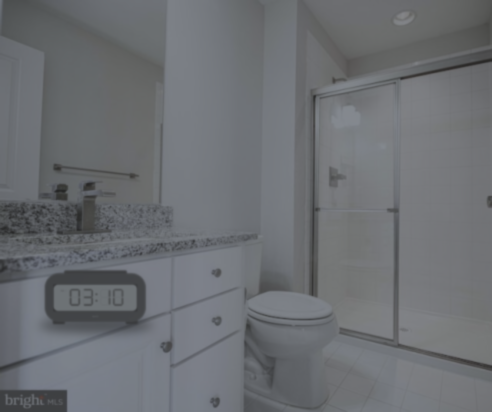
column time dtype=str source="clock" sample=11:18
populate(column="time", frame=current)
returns 3:10
